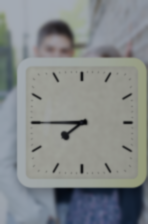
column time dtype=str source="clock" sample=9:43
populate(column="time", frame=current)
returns 7:45
